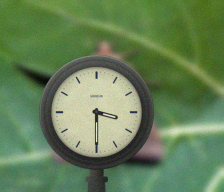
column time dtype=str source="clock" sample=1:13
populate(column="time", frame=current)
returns 3:30
